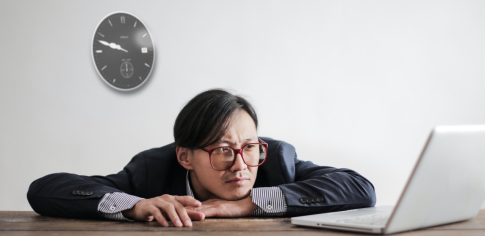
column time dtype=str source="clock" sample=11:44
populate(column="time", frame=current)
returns 9:48
